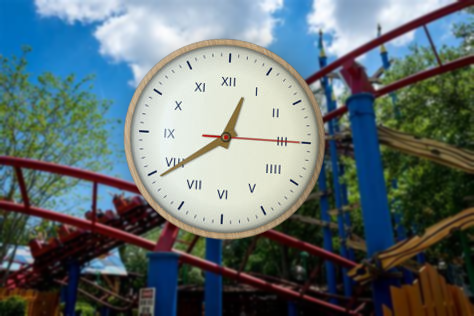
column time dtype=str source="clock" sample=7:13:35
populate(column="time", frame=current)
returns 12:39:15
